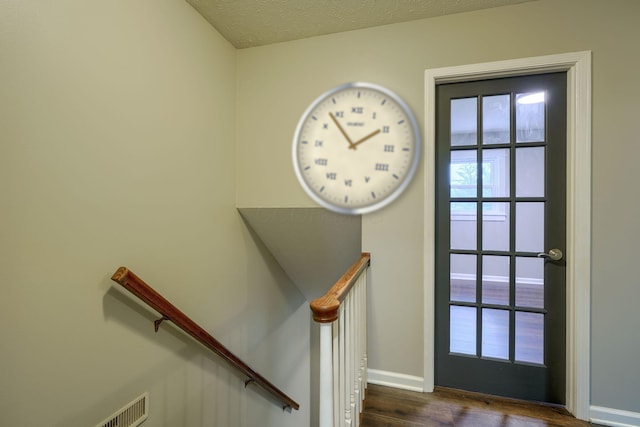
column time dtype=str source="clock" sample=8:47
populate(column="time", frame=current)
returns 1:53
